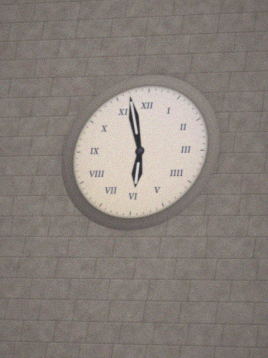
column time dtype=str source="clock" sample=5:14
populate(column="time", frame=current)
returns 5:57
